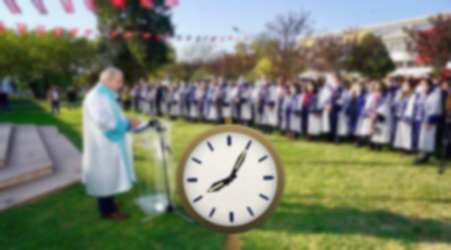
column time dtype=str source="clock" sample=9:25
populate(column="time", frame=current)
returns 8:05
